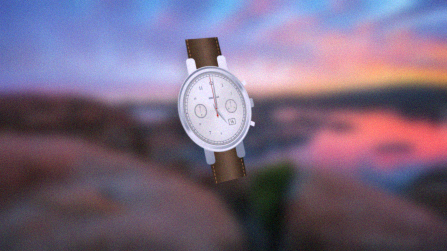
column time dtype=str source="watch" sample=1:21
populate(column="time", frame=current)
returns 5:01
